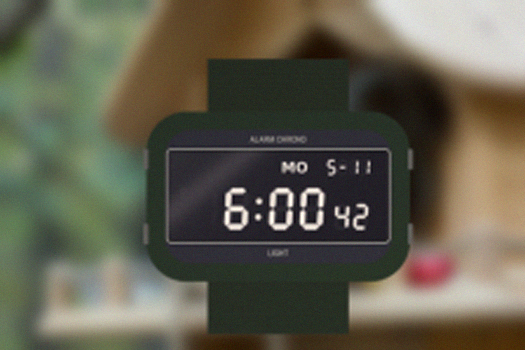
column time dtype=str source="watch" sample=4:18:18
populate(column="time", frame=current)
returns 6:00:42
